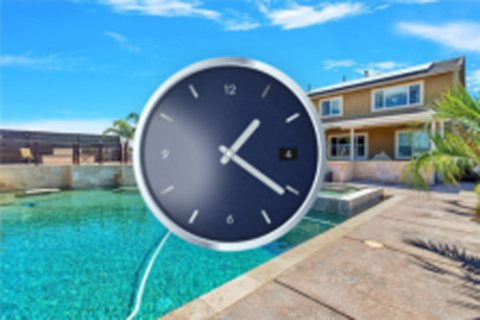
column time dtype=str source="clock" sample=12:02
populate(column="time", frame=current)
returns 1:21
